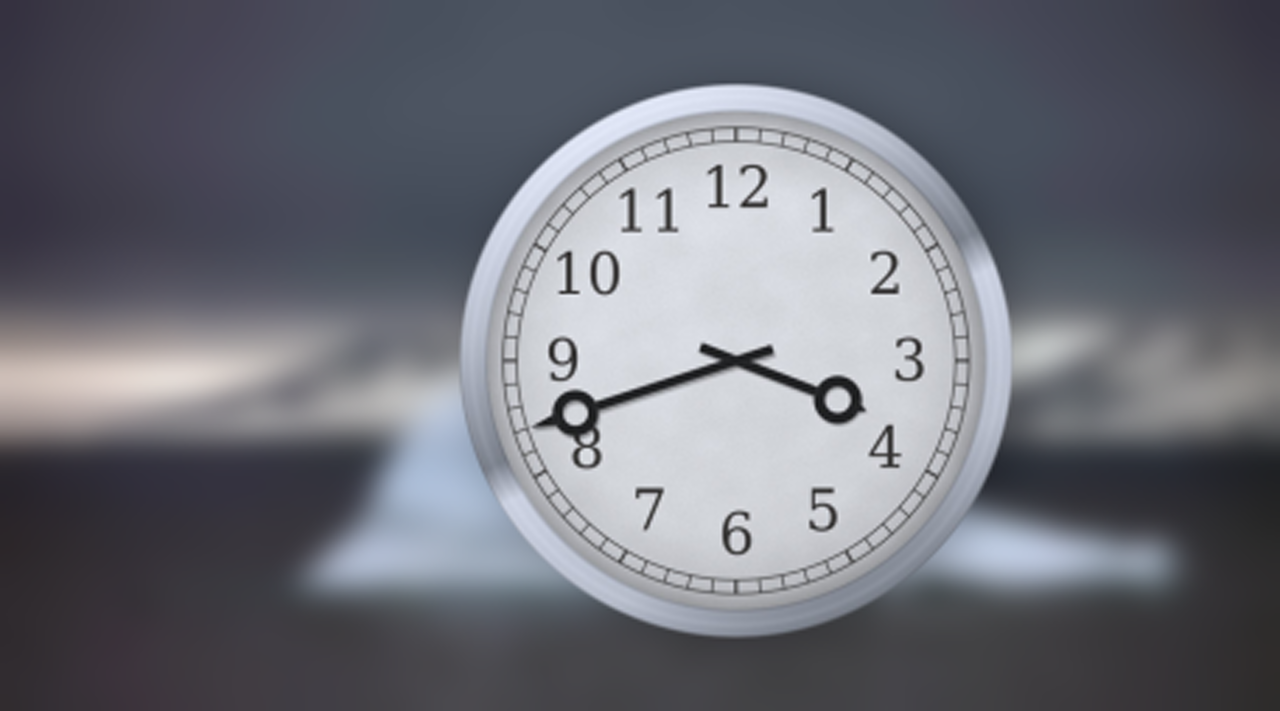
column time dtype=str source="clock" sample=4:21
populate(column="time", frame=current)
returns 3:42
